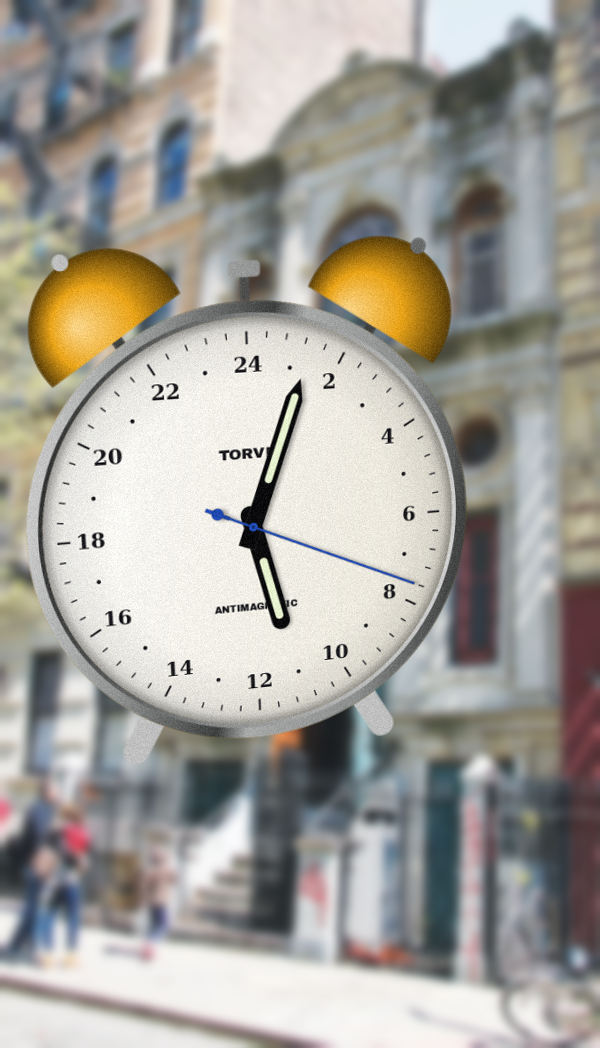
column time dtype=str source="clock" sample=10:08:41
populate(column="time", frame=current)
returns 11:03:19
